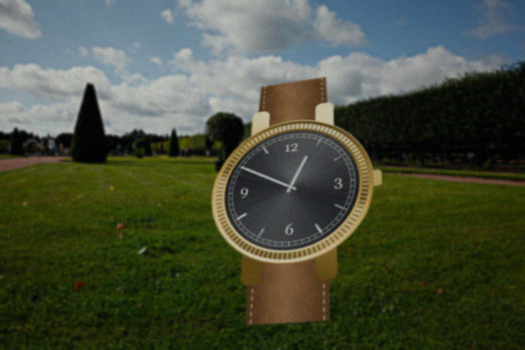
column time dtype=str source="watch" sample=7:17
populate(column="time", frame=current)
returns 12:50
